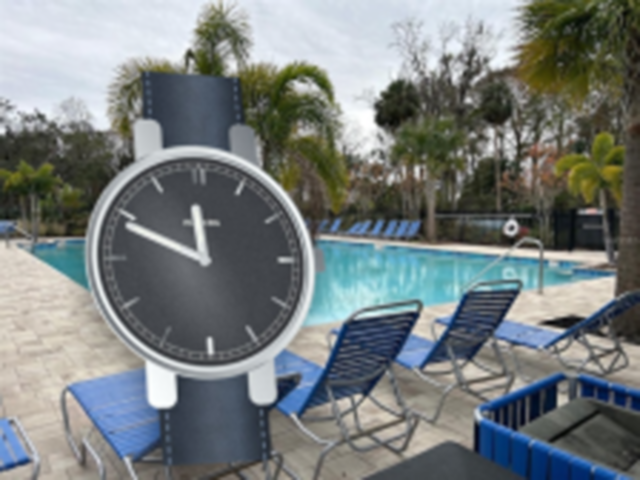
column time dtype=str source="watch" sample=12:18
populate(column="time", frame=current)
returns 11:49
